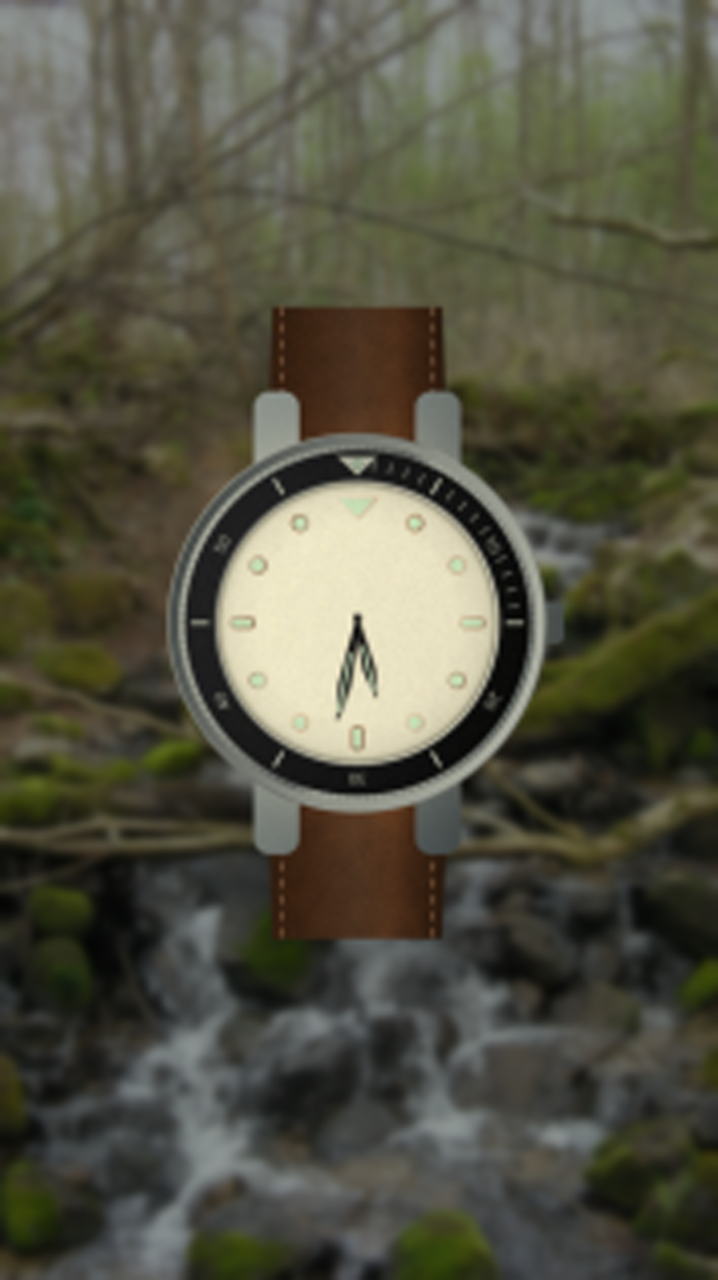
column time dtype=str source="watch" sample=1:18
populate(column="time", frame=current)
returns 5:32
